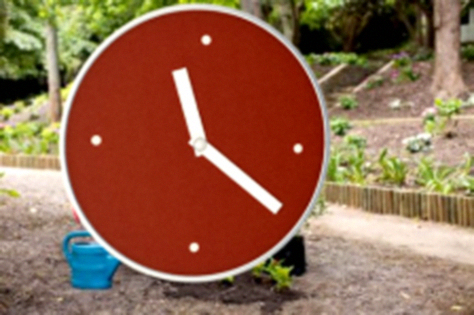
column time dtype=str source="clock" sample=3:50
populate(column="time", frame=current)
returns 11:21
